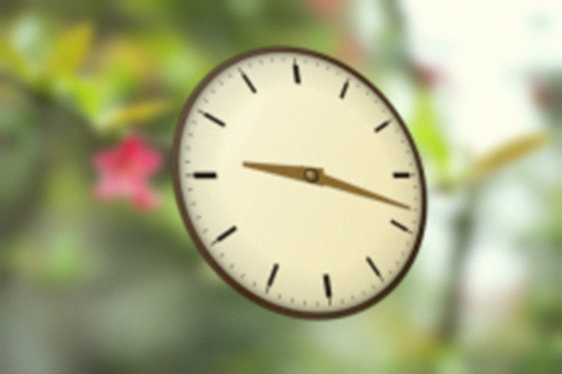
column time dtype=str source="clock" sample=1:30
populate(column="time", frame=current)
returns 9:18
